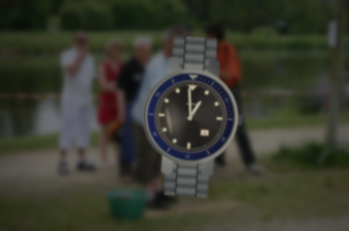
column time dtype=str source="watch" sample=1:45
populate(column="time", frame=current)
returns 12:59
